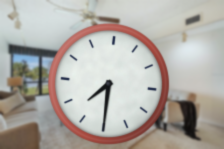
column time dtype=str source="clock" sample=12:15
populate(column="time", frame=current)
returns 7:30
